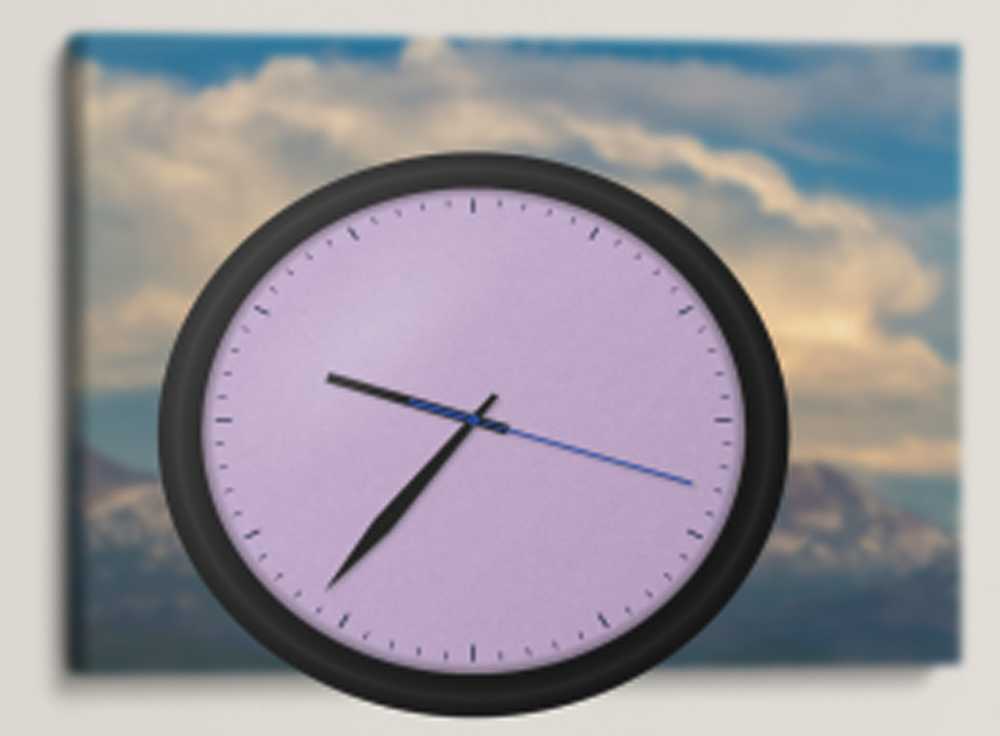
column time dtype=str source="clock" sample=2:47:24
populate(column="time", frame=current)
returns 9:36:18
